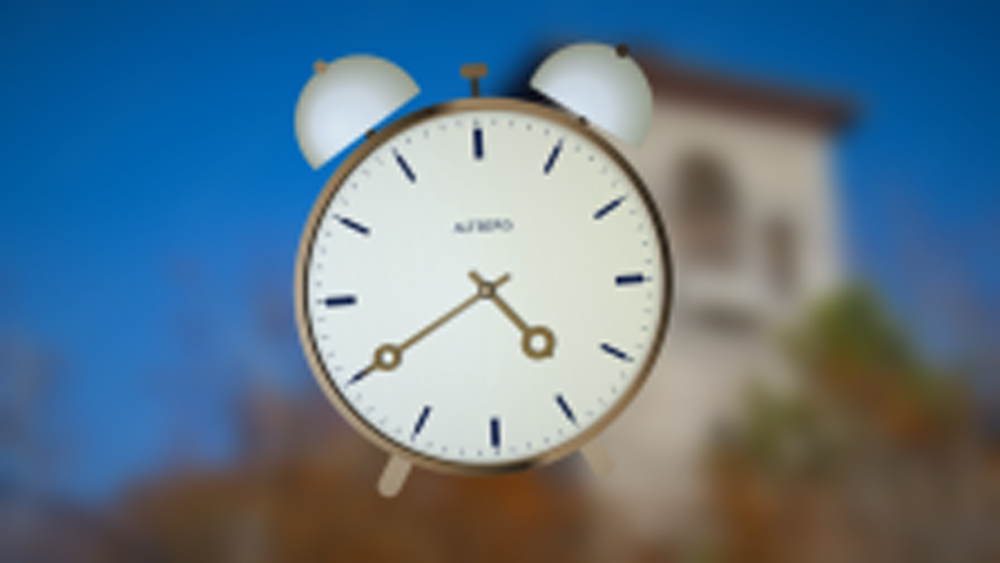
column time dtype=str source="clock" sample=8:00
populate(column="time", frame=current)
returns 4:40
